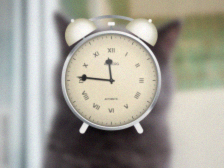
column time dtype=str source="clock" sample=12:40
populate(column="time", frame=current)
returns 11:46
